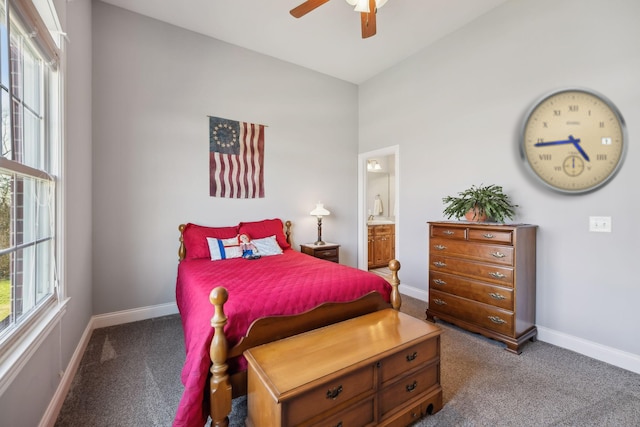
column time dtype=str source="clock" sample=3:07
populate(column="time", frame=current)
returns 4:44
